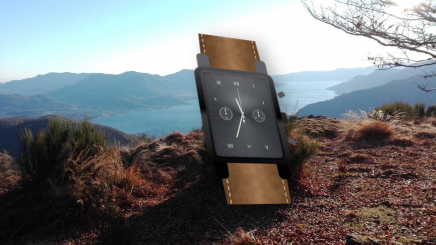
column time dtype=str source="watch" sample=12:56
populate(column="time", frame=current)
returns 11:34
